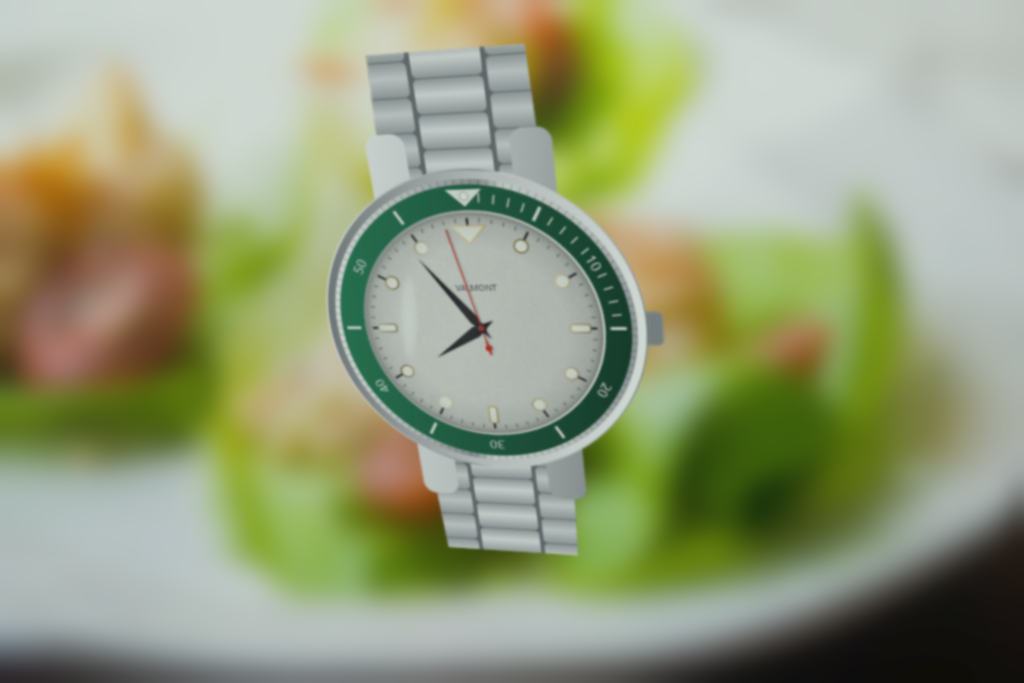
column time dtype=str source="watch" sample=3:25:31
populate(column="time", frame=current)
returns 7:53:58
